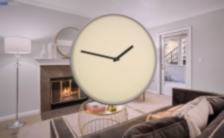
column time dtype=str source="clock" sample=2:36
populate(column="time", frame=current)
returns 1:47
